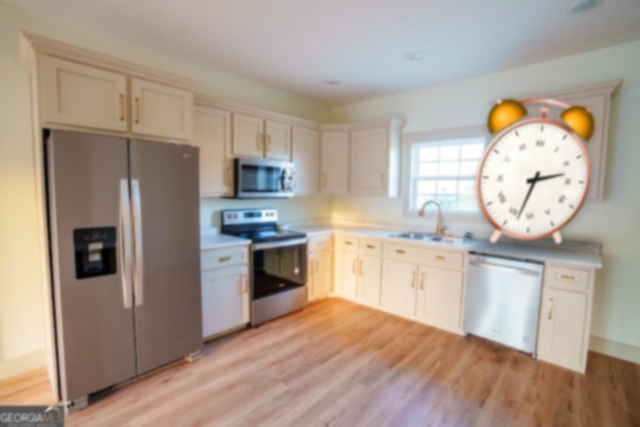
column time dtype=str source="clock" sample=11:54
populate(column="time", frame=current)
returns 2:33
